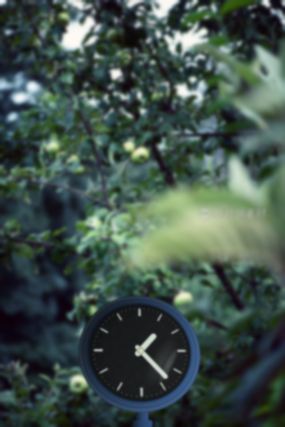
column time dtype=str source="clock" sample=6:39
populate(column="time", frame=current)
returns 1:23
